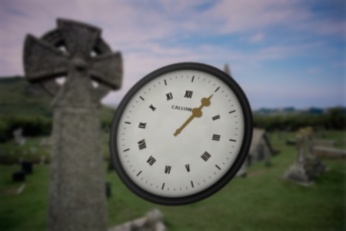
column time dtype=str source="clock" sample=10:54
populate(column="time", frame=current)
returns 1:05
